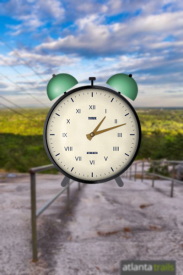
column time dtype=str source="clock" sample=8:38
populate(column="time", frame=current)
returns 1:12
